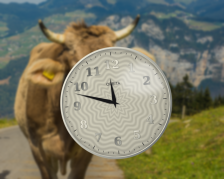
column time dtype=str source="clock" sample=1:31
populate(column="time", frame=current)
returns 11:48
